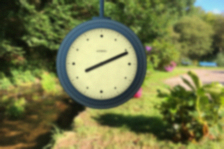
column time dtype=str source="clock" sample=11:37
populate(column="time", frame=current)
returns 8:11
